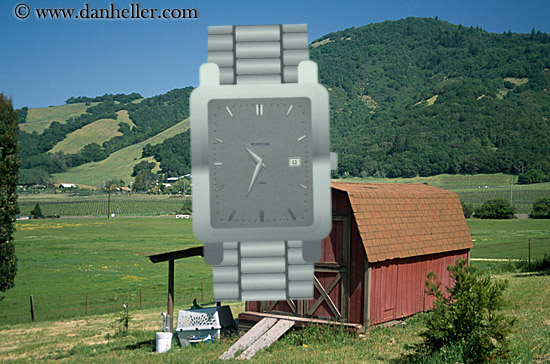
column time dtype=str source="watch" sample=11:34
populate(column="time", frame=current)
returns 10:34
